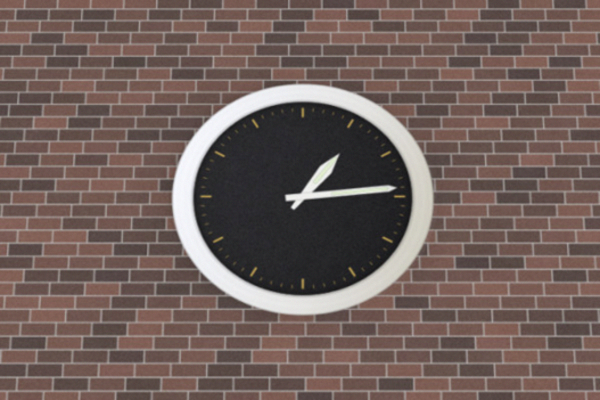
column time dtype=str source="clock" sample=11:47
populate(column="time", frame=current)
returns 1:14
